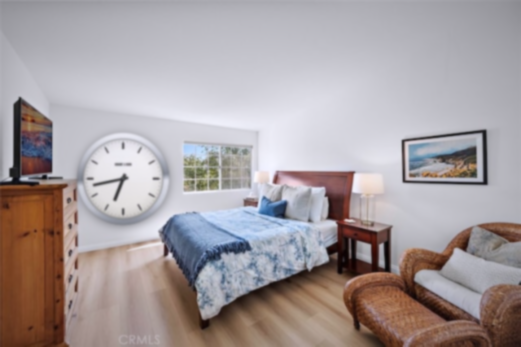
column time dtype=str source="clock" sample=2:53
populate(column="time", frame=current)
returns 6:43
